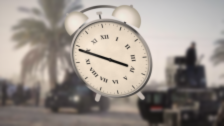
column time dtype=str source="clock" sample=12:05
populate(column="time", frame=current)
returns 3:49
